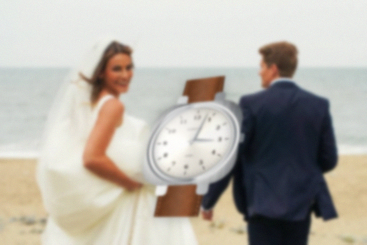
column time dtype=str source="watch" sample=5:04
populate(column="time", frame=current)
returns 3:03
